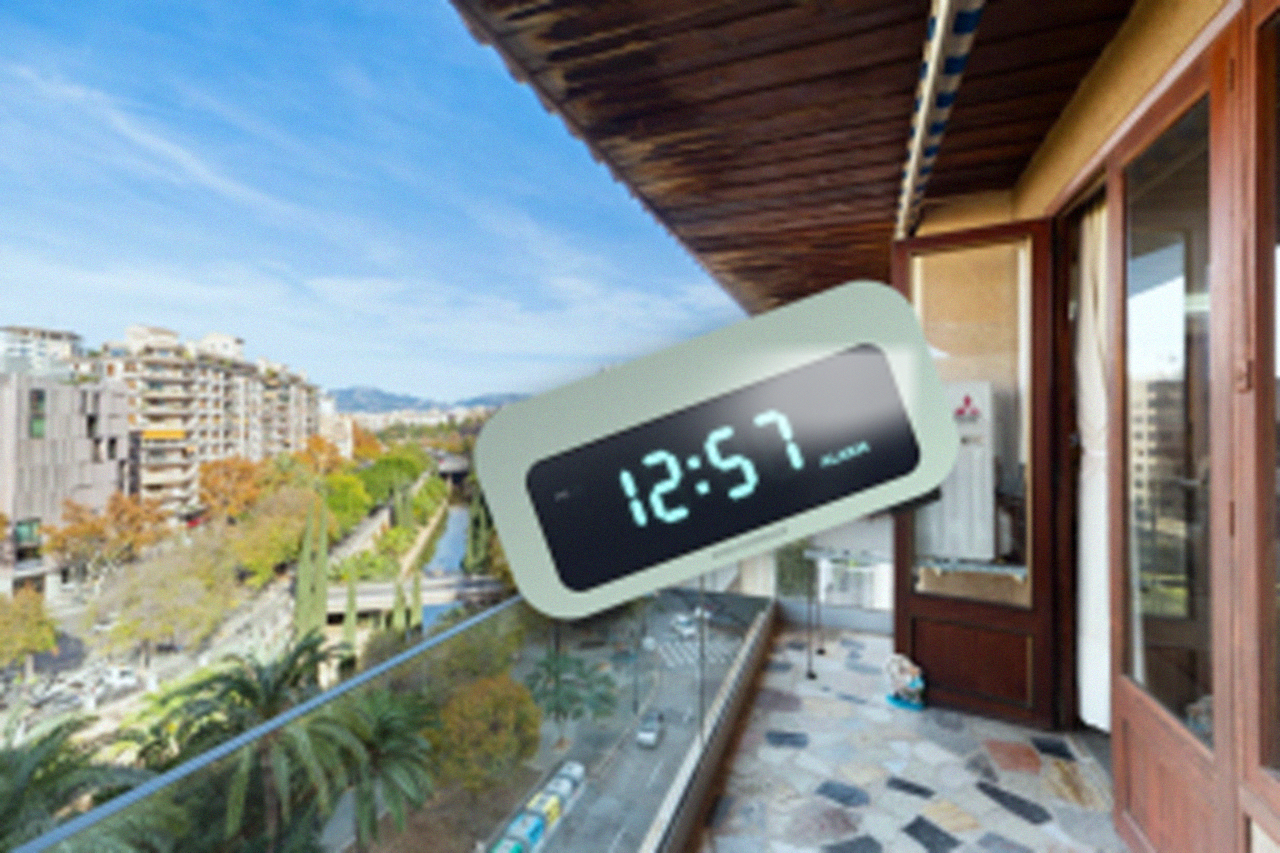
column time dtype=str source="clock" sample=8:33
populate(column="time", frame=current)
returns 12:57
